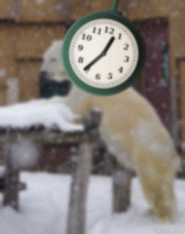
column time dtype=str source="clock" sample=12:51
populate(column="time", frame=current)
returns 12:36
